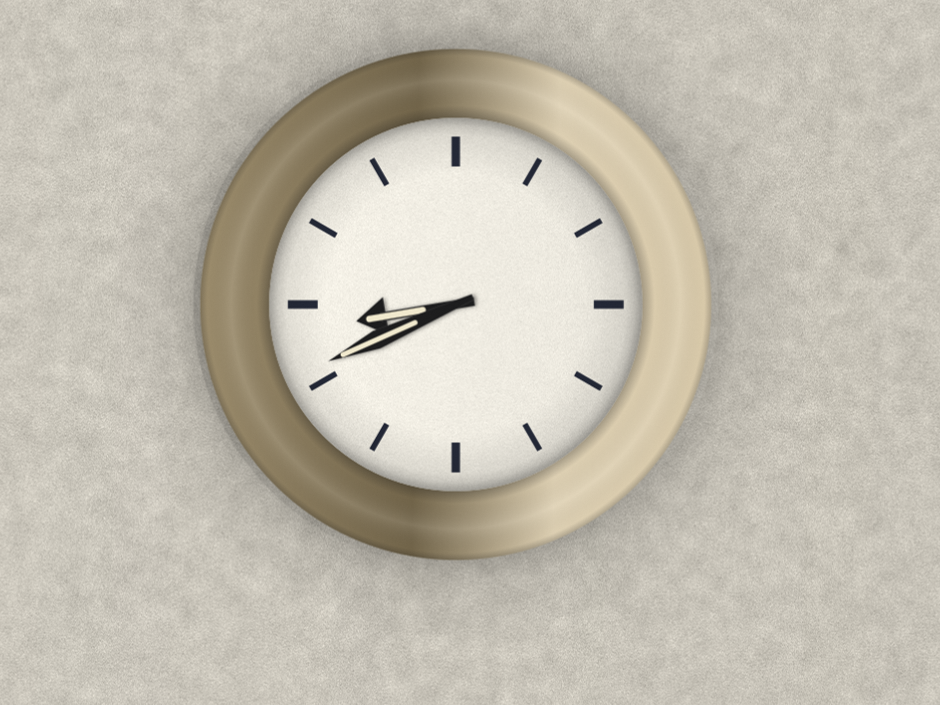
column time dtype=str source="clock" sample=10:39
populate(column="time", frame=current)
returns 8:41
